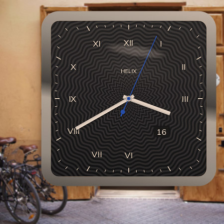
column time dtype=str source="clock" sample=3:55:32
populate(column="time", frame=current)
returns 3:40:04
